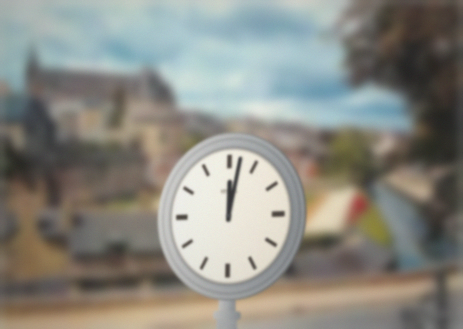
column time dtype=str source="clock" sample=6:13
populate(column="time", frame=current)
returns 12:02
